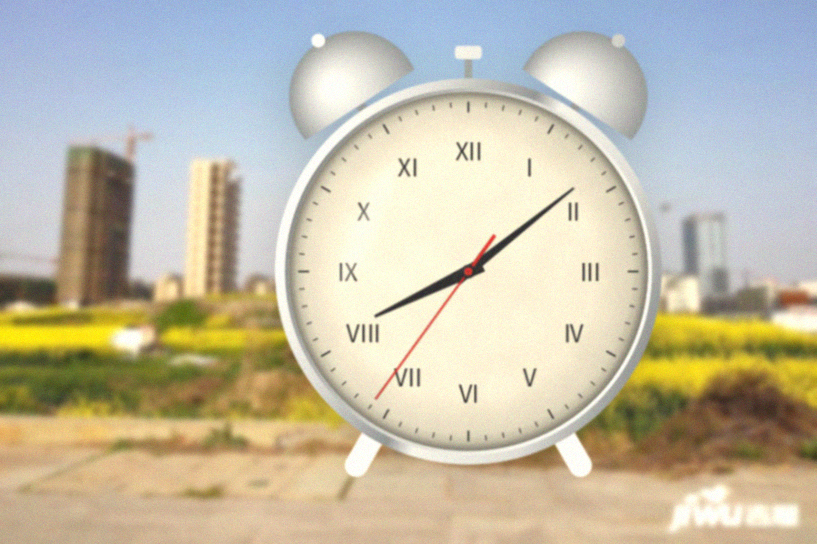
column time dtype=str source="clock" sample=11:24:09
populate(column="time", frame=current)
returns 8:08:36
